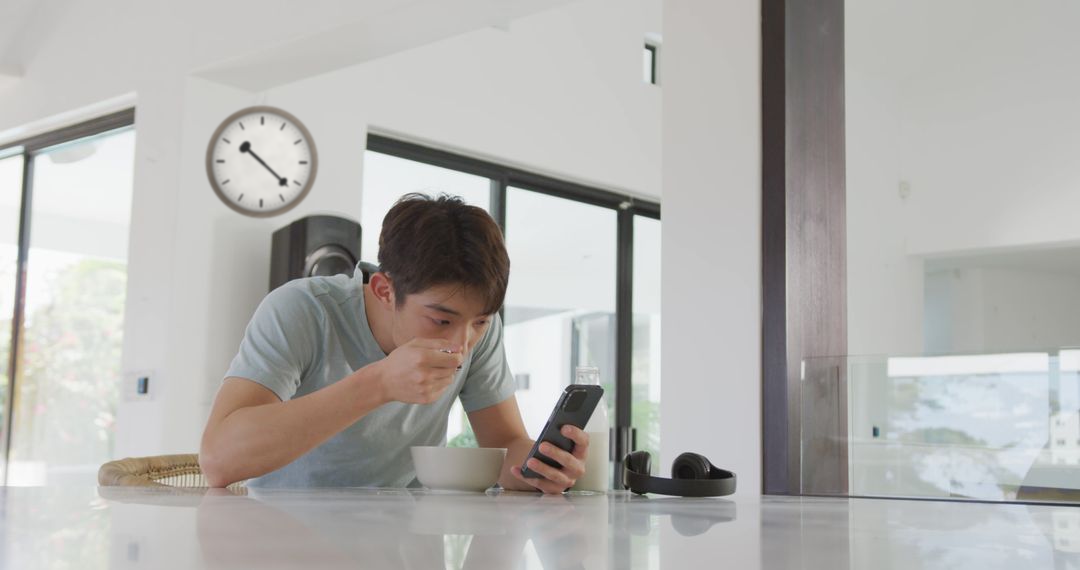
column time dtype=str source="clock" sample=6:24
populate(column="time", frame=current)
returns 10:22
